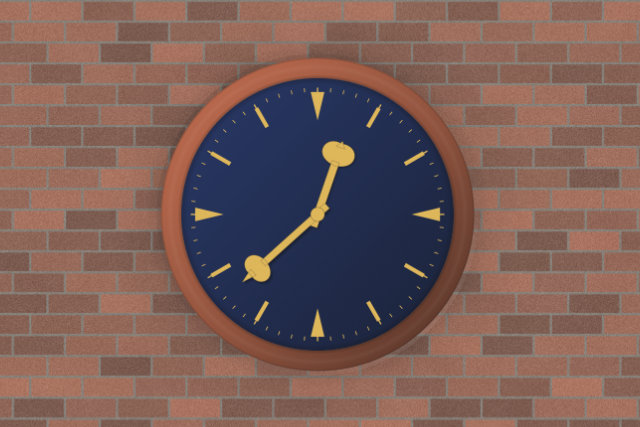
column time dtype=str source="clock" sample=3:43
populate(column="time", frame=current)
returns 12:38
